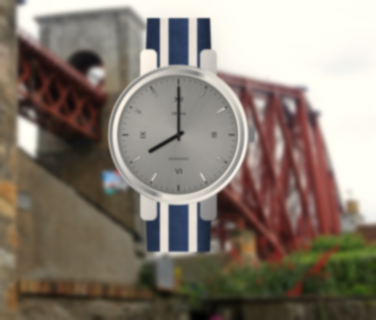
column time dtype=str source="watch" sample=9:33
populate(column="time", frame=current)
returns 8:00
